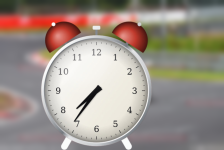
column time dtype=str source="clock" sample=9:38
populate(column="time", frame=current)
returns 7:36
